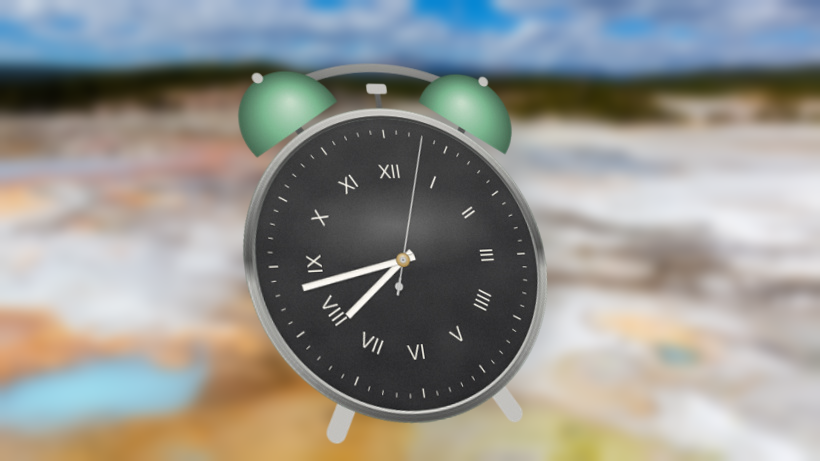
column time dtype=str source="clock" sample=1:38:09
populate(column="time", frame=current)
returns 7:43:03
